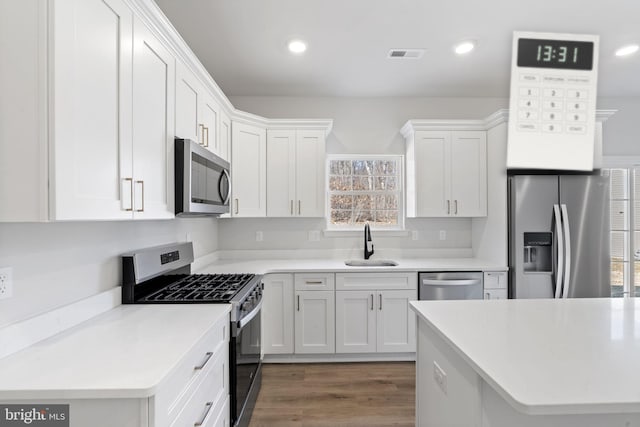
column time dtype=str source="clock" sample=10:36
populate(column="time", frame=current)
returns 13:31
